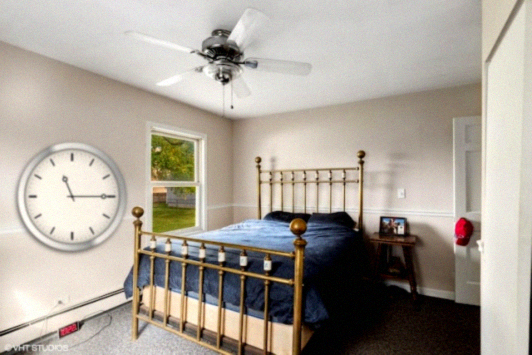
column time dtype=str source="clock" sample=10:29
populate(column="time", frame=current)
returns 11:15
